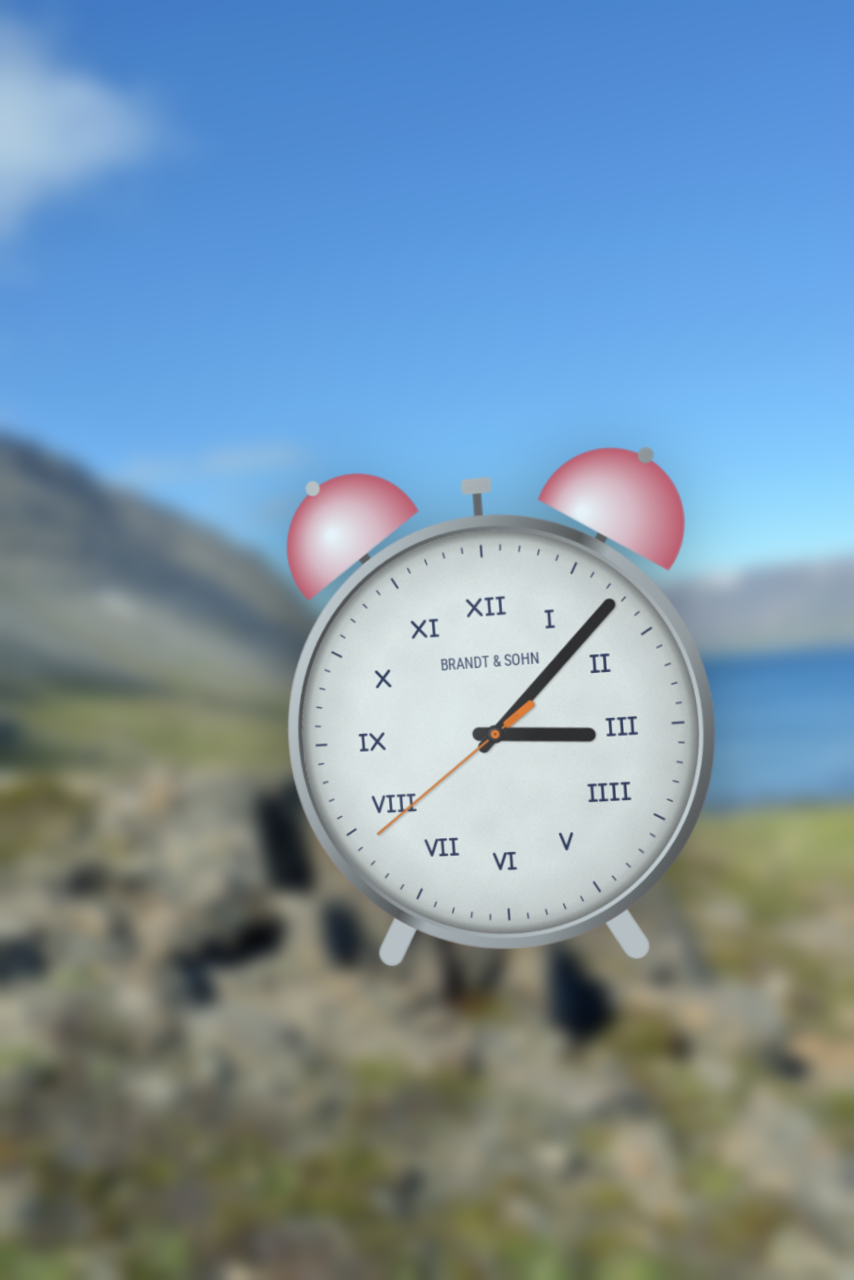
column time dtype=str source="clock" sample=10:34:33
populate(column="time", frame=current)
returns 3:07:39
